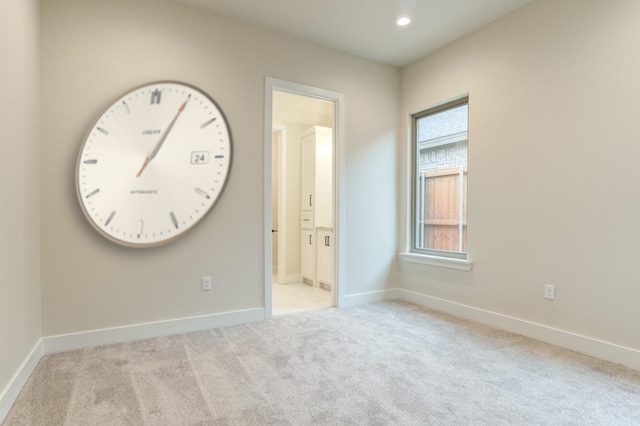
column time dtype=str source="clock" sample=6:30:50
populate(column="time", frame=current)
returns 1:05:05
